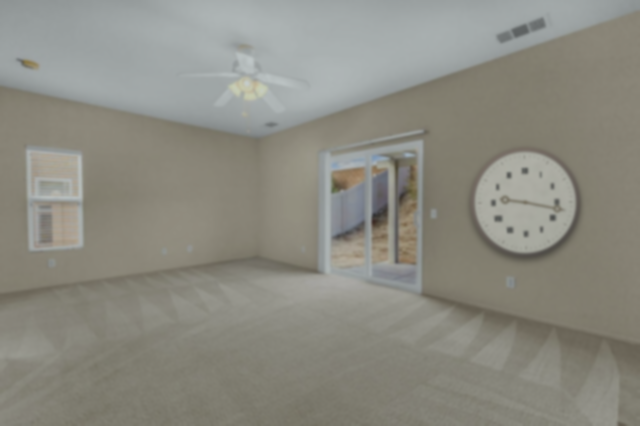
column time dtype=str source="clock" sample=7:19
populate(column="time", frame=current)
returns 9:17
